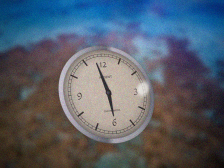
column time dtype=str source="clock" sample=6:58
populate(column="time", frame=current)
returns 5:58
